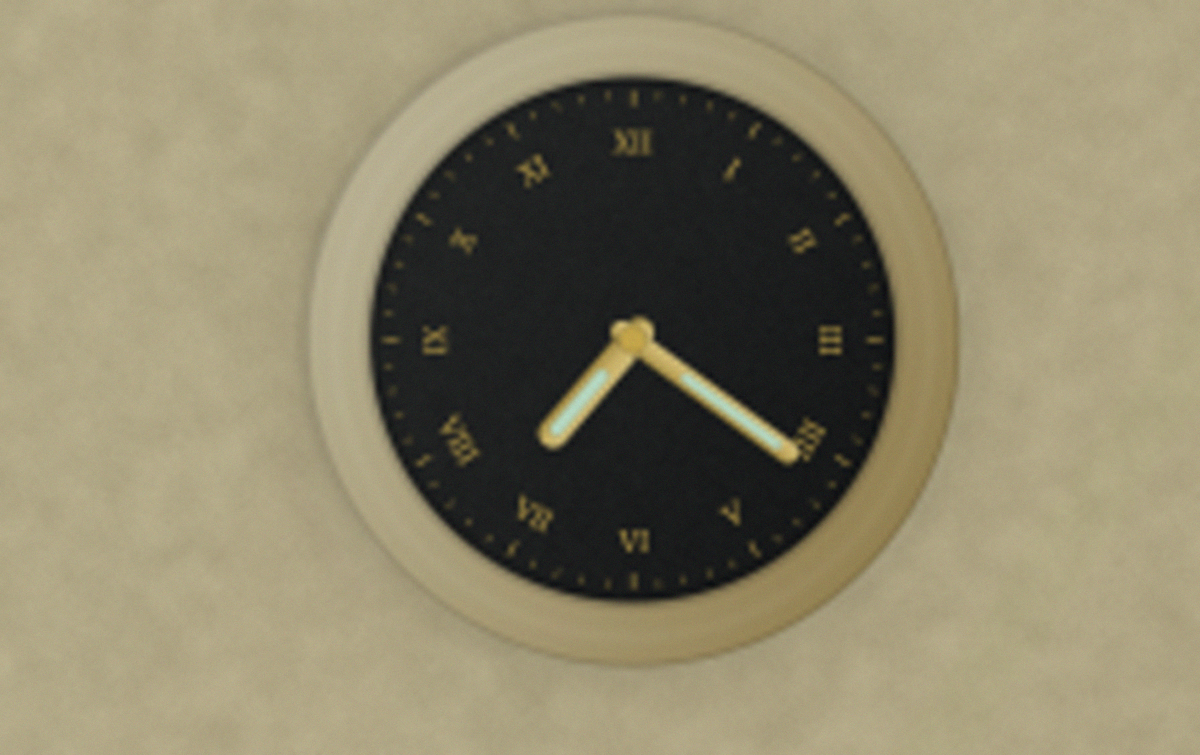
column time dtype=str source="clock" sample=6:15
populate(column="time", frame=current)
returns 7:21
